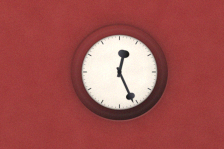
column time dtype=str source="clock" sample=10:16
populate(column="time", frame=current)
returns 12:26
